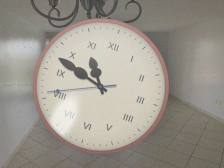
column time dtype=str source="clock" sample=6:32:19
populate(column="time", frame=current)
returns 10:47:41
